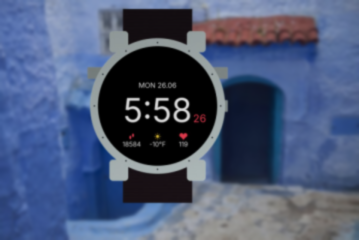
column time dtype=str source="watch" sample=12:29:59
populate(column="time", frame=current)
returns 5:58:26
